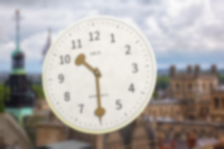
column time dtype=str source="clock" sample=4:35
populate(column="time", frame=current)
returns 10:30
